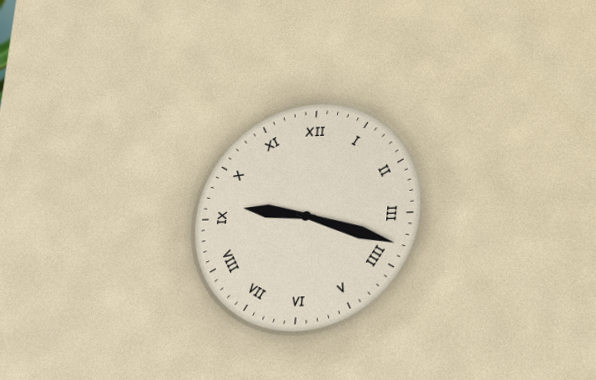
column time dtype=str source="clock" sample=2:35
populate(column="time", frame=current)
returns 9:18
